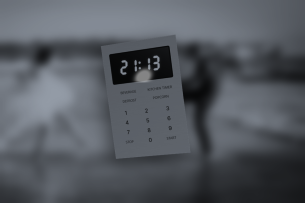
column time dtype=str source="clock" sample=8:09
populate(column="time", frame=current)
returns 21:13
